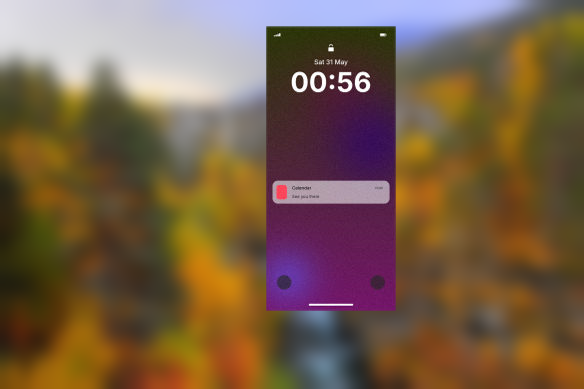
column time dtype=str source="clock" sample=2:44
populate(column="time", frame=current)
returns 0:56
